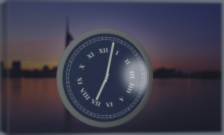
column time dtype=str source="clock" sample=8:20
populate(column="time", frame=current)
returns 7:03
